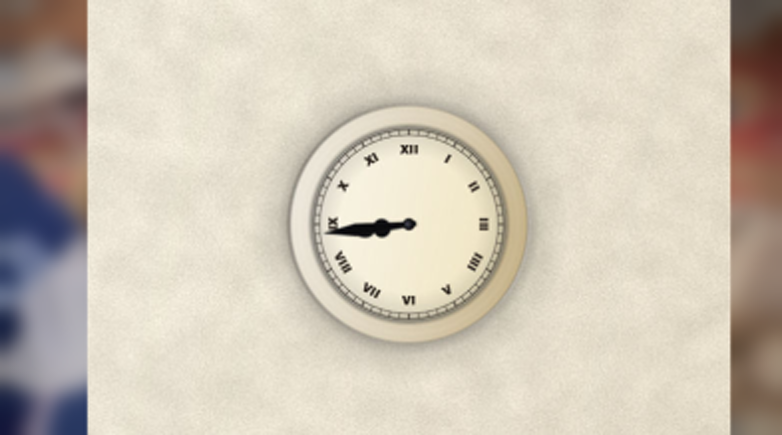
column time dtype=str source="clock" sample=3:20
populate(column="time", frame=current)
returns 8:44
